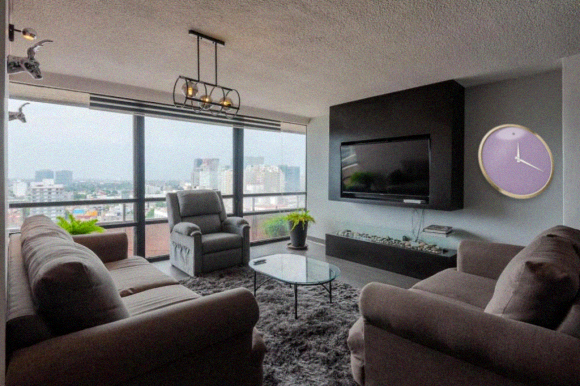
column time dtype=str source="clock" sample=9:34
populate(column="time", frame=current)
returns 12:20
